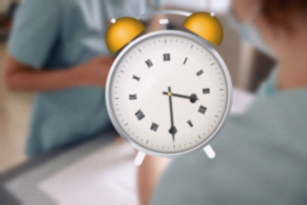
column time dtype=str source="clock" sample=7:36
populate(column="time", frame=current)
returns 3:30
